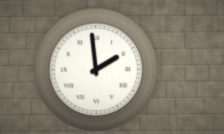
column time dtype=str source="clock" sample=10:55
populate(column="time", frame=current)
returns 1:59
